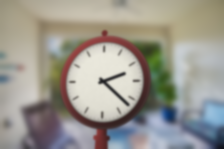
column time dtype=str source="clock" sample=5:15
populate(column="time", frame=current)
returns 2:22
